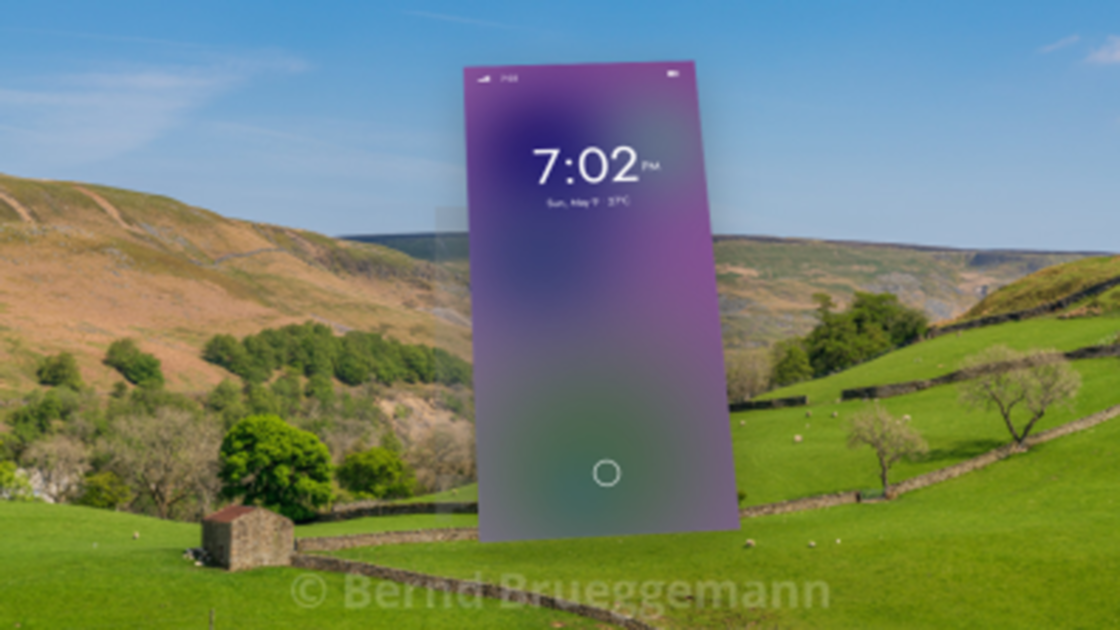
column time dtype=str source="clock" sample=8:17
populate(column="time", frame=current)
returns 7:02
